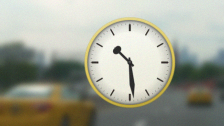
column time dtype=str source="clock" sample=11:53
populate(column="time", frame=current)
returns 10:29
